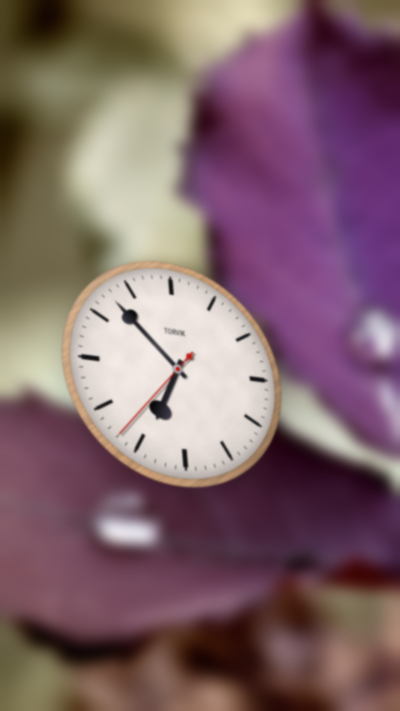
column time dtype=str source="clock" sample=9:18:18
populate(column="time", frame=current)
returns 6:52:37
